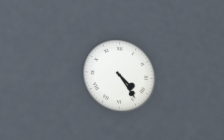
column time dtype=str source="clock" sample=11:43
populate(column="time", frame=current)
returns 4:24
